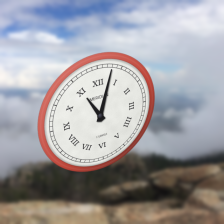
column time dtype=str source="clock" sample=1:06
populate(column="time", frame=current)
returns 11:03
